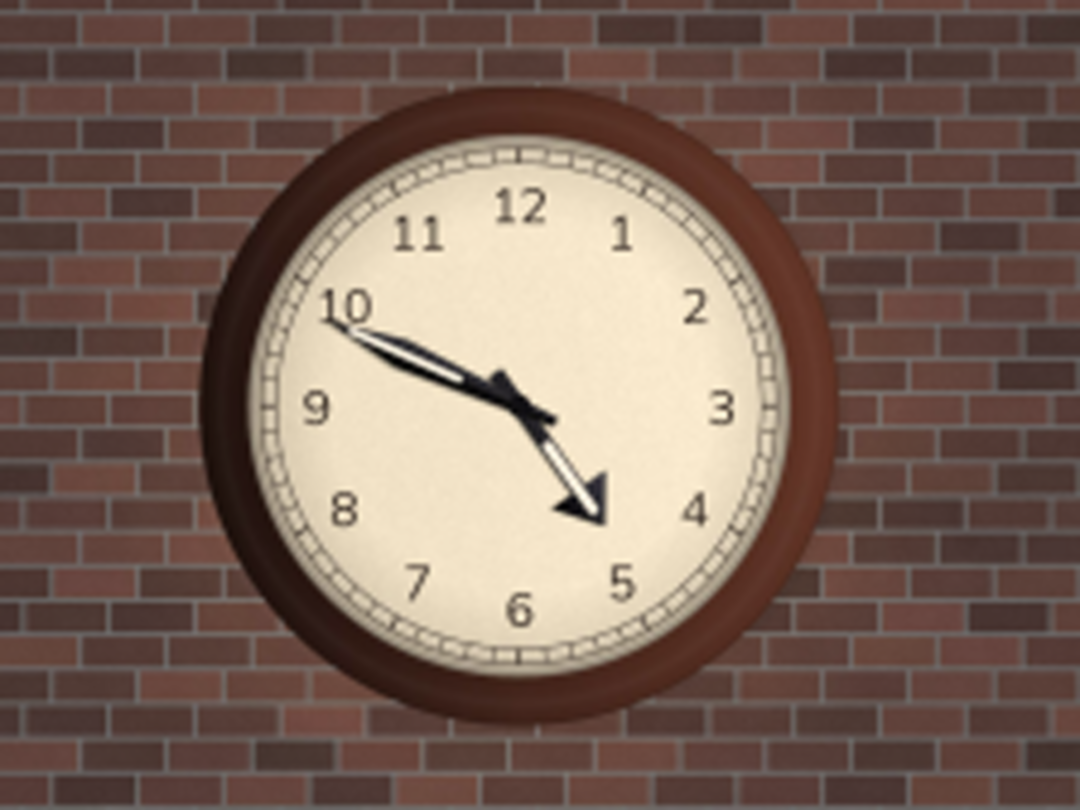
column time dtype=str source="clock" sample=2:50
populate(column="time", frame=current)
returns 4:49
